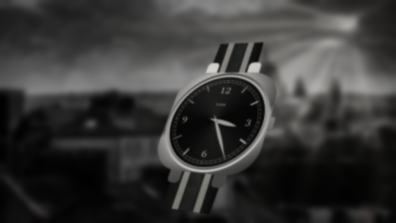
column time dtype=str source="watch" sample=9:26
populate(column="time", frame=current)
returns 3:25
